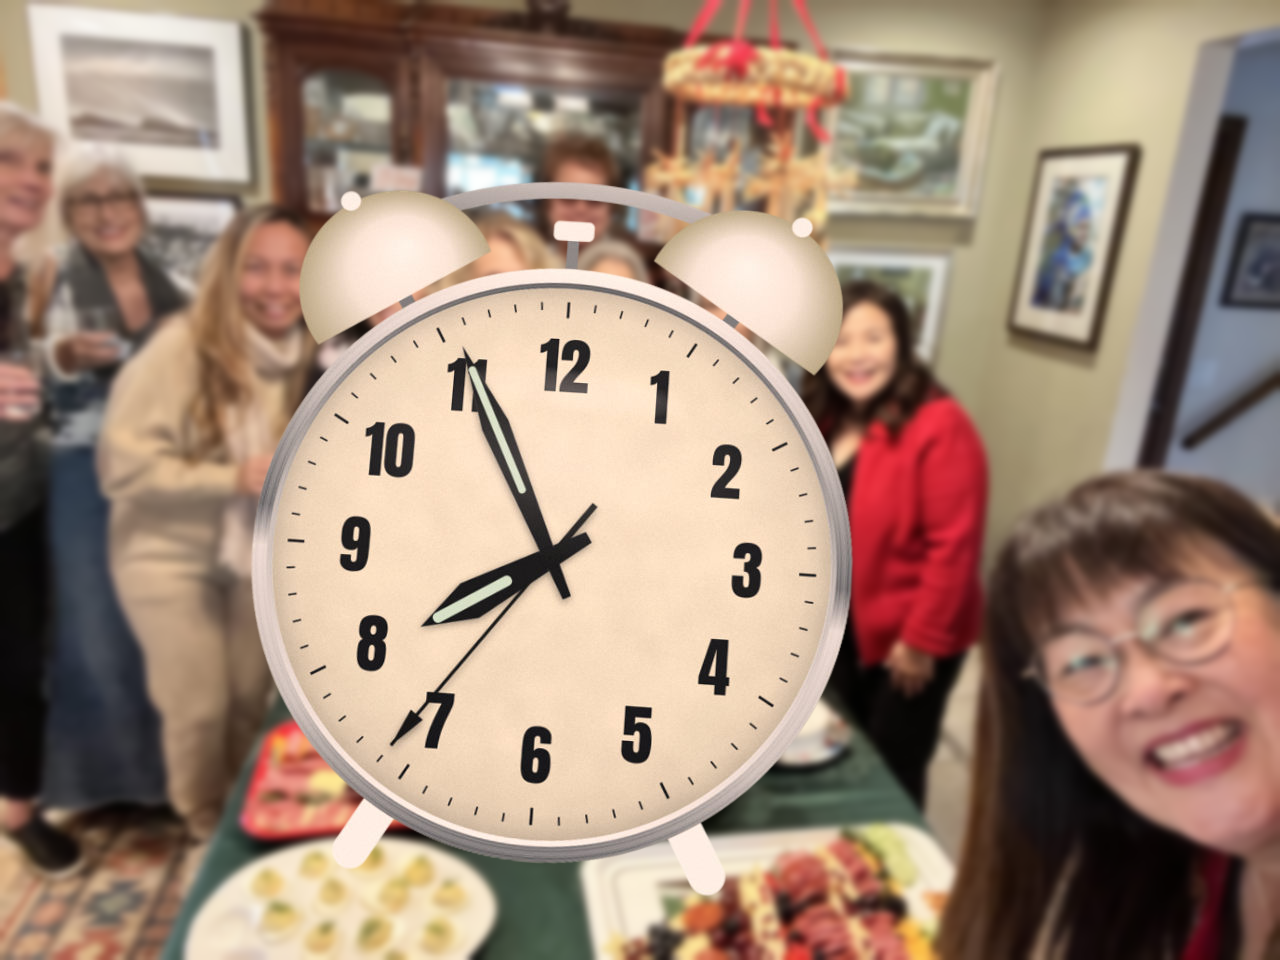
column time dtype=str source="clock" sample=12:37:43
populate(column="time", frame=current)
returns 7:55:36
